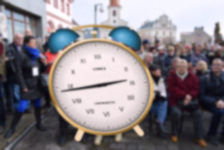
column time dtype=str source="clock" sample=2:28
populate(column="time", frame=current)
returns 2:44
